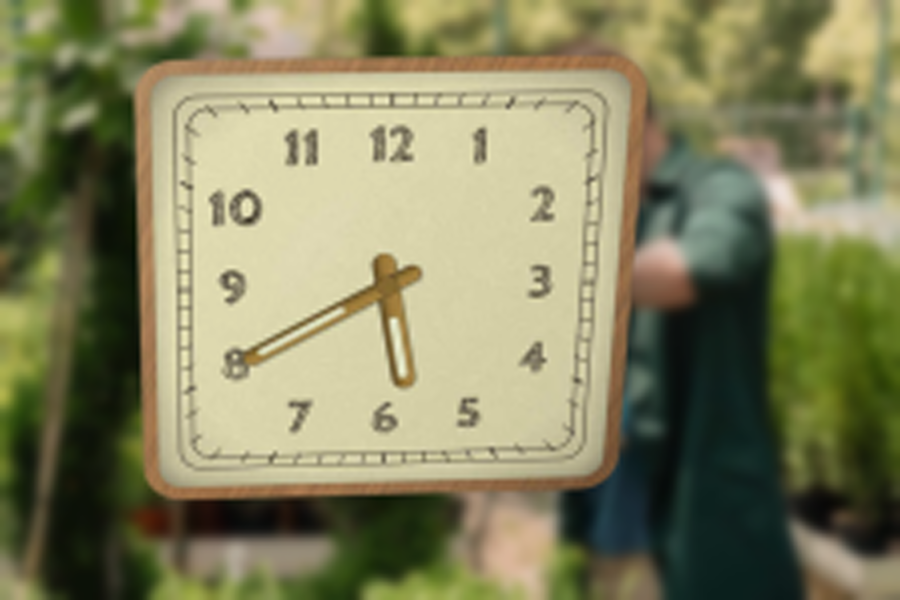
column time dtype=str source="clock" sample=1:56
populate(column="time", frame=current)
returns 5:40
